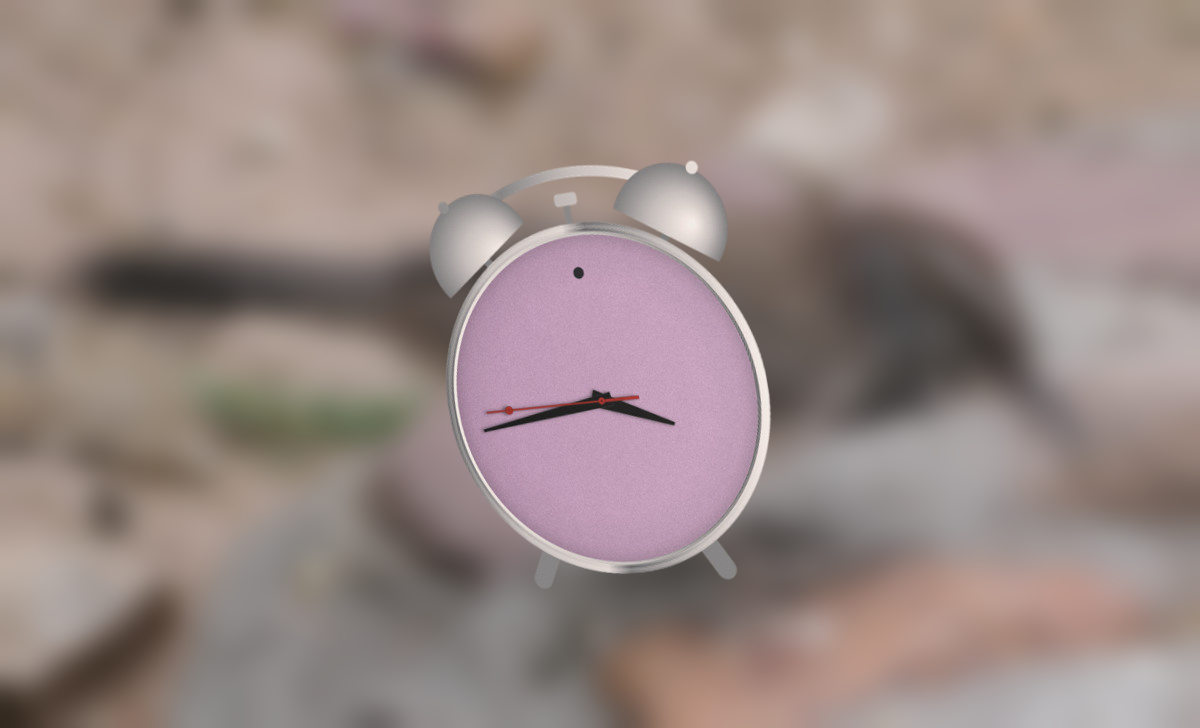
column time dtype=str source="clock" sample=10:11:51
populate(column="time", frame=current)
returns 3:43:45
